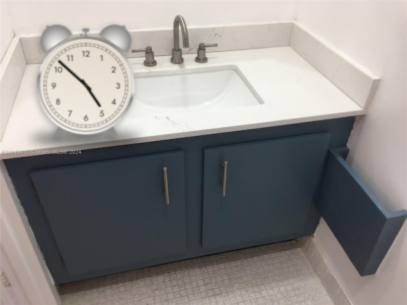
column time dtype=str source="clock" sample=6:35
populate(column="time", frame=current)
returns 4:52
